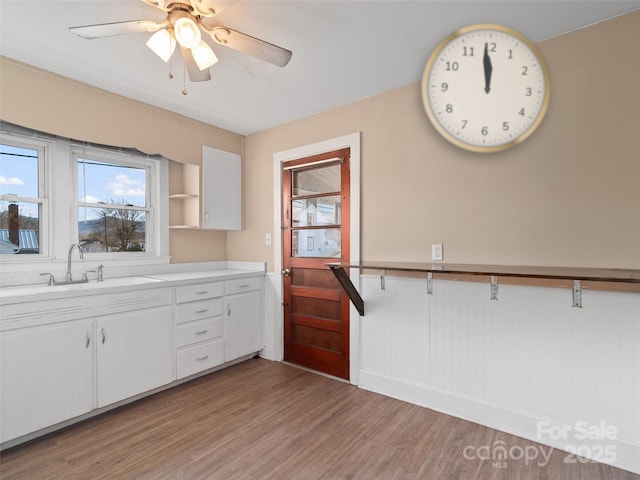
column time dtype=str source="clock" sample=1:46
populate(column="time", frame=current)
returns 11:59
